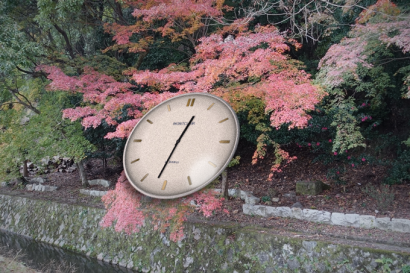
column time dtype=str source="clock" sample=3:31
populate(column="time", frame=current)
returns 12:32
